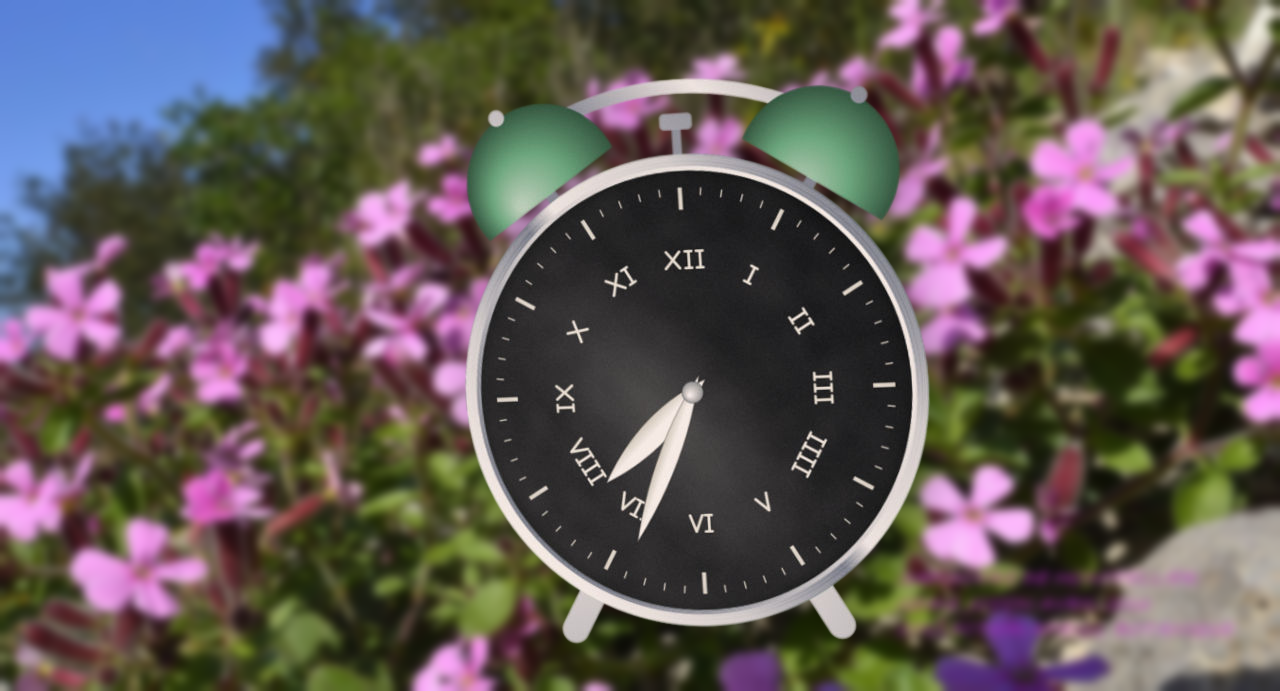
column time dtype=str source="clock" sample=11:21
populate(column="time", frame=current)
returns 7:34
